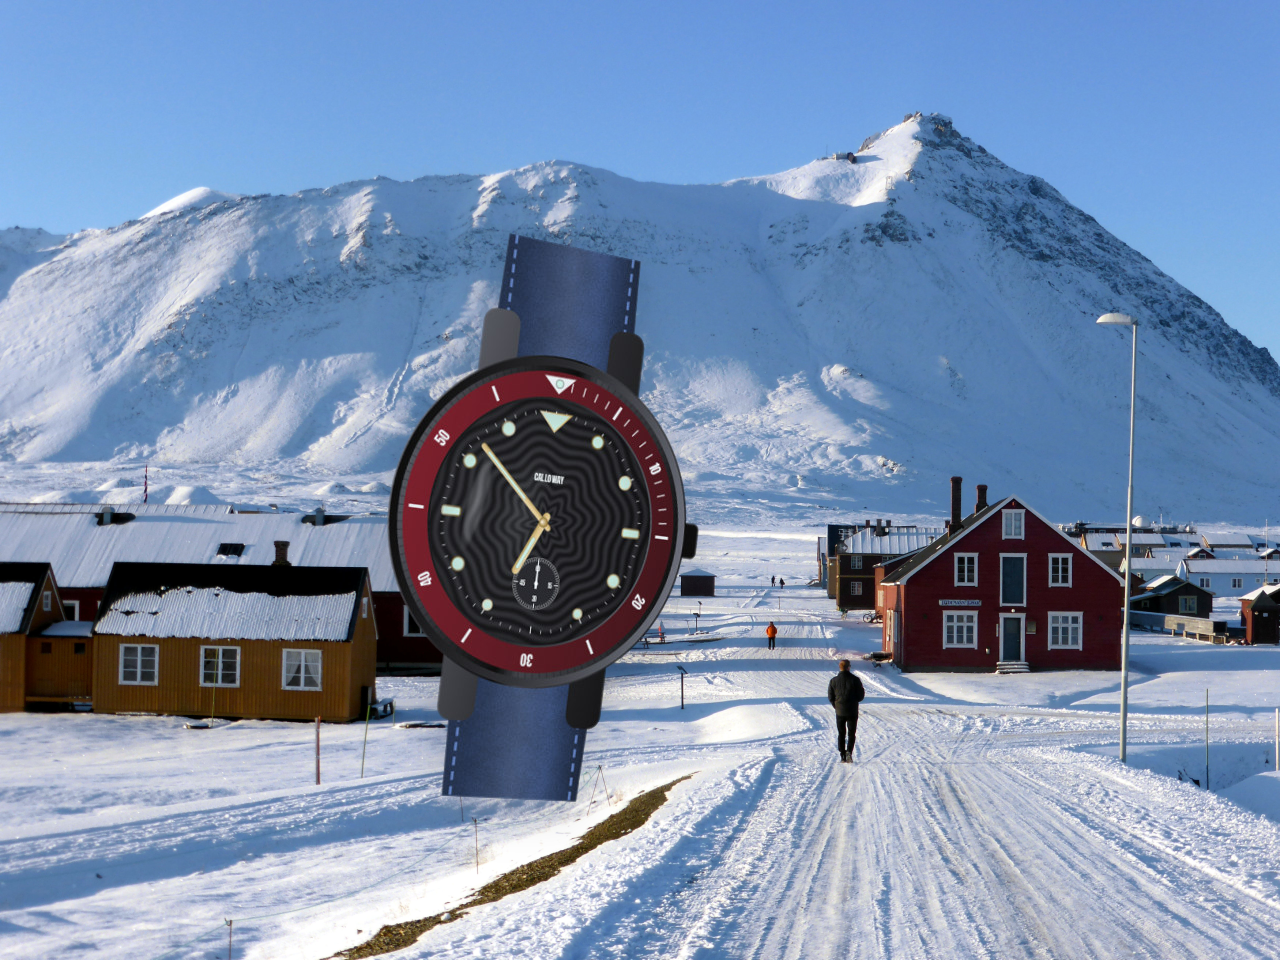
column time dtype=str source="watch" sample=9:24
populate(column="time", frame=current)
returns 6:52
